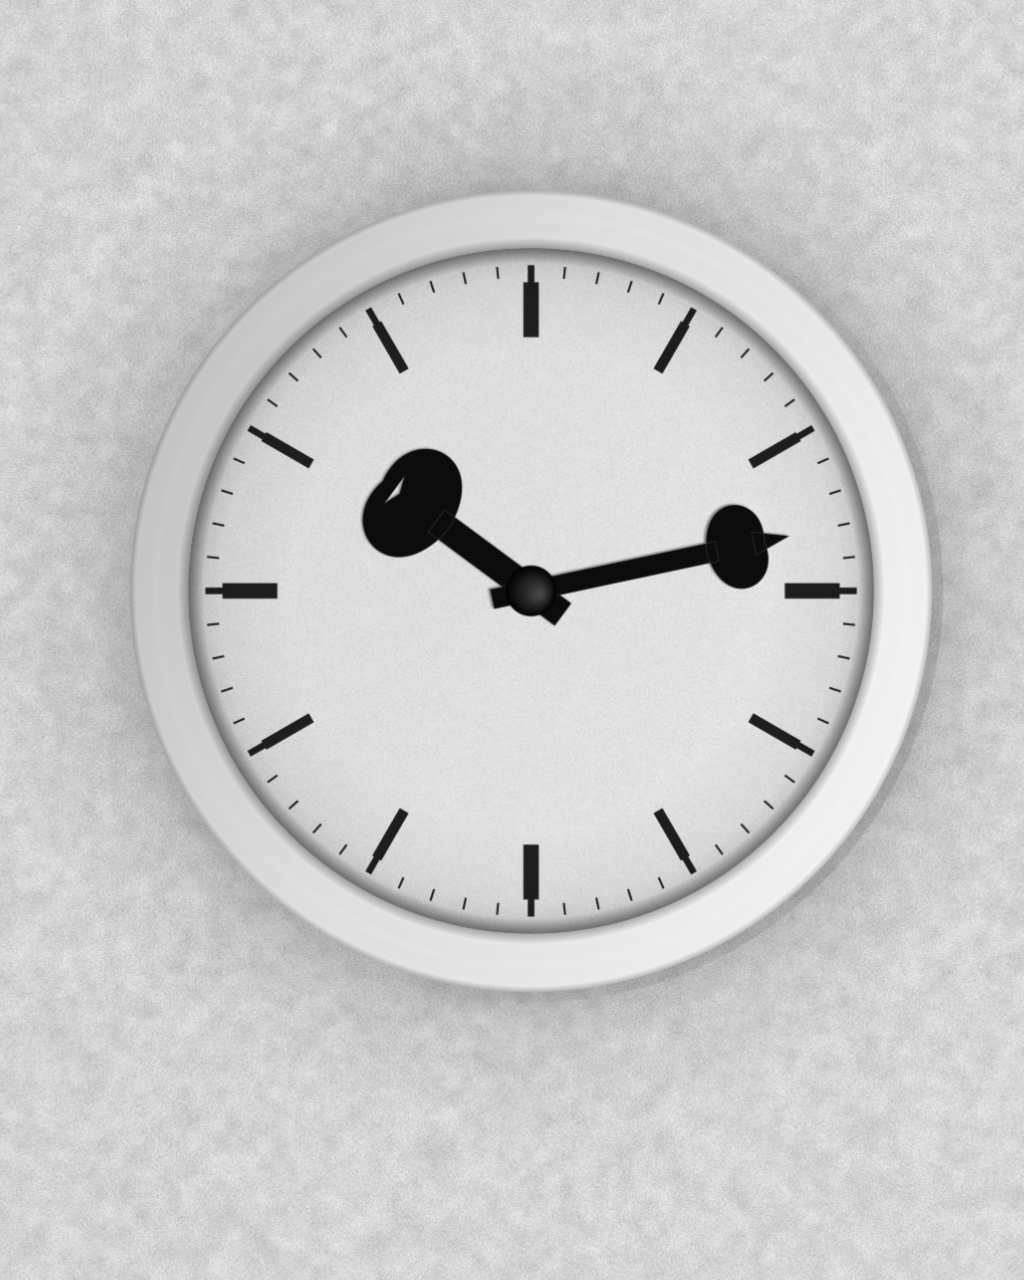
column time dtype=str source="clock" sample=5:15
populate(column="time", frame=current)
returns 10:13
